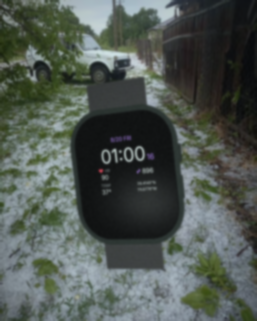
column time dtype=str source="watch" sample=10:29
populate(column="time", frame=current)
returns 1:00
